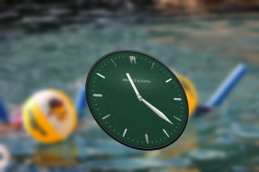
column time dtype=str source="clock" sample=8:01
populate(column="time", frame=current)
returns 11:22
